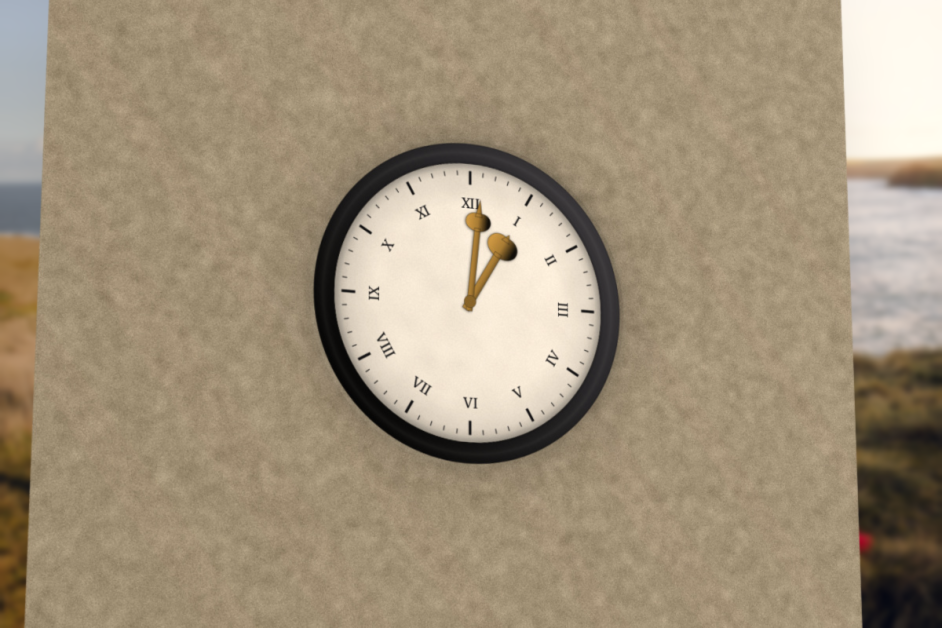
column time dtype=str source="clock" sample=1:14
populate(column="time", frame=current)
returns 1:01
